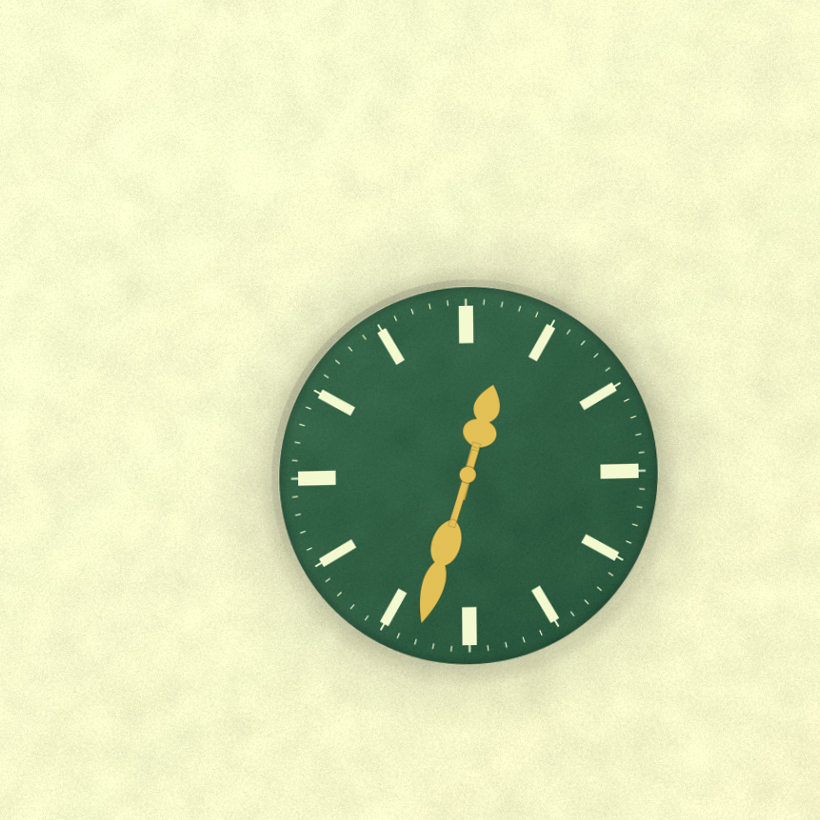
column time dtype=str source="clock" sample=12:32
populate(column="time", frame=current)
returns 12:33
